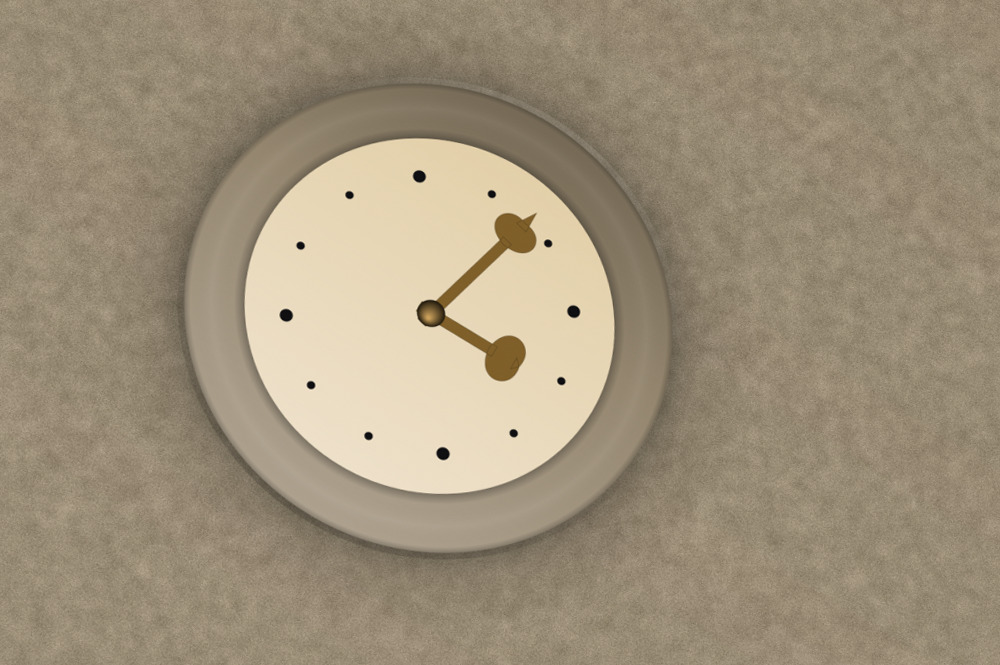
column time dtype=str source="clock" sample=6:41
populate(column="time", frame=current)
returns 4:08
